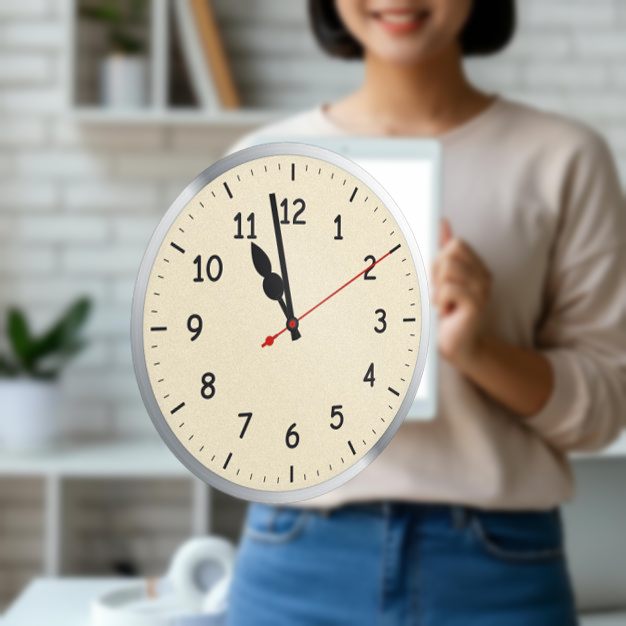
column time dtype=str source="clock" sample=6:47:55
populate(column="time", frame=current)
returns 10:58:10
